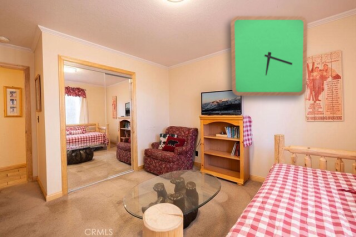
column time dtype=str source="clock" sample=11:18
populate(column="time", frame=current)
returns 6:18
